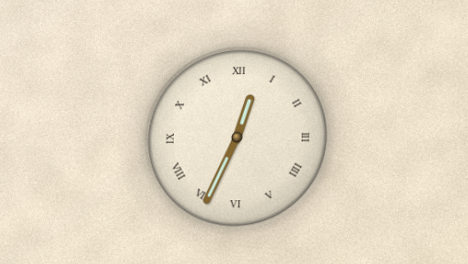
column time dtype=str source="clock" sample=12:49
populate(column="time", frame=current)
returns 12:34
